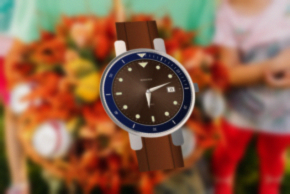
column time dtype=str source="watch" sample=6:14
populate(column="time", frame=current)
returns 6:12
